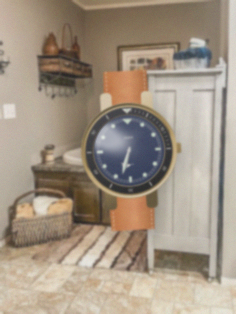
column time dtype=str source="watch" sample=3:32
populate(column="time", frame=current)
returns 6:33
